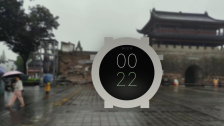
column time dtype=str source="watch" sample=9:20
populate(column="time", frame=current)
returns 0:22
